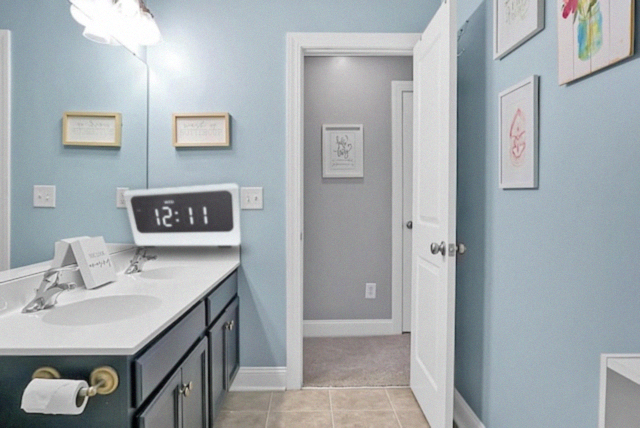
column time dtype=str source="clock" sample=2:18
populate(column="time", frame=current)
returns 12:11
